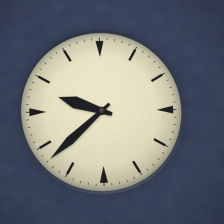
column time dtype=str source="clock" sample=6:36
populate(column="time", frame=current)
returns 9:38
